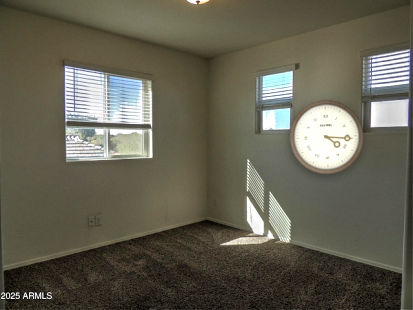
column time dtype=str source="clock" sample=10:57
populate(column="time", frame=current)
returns 4:16
